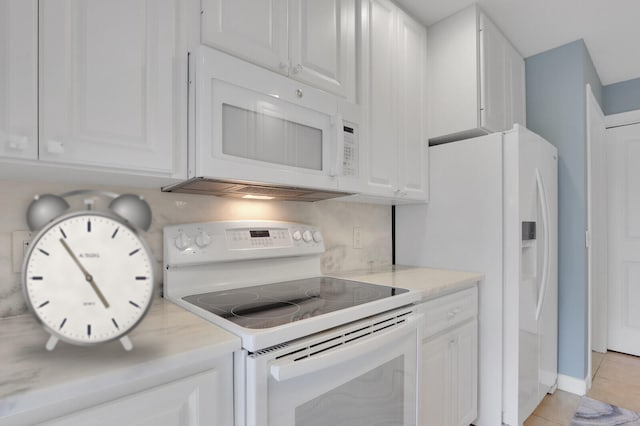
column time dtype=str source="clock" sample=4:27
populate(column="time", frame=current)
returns 4:54
